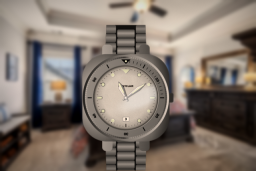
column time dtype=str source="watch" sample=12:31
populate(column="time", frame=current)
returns 11:09
